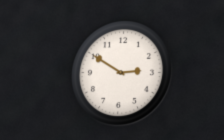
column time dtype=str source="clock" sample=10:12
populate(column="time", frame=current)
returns 2:50
